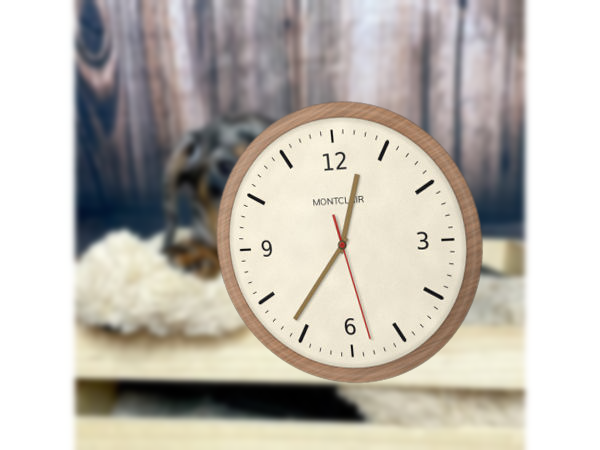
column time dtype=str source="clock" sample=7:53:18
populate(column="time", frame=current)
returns 12:36:28
